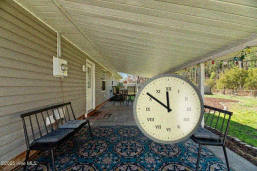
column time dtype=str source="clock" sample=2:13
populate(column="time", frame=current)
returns 11:51
